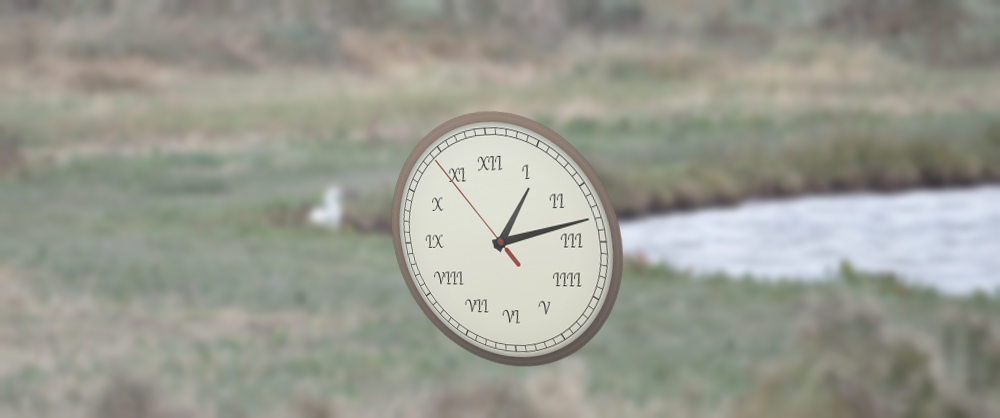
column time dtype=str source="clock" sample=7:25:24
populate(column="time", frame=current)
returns 1:12:54
